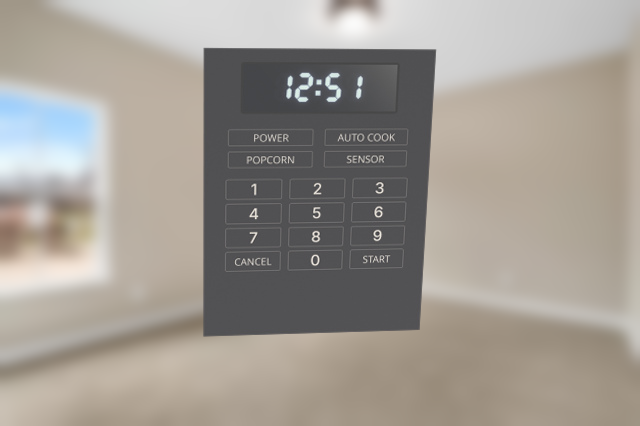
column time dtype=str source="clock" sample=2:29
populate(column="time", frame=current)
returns 12:51
